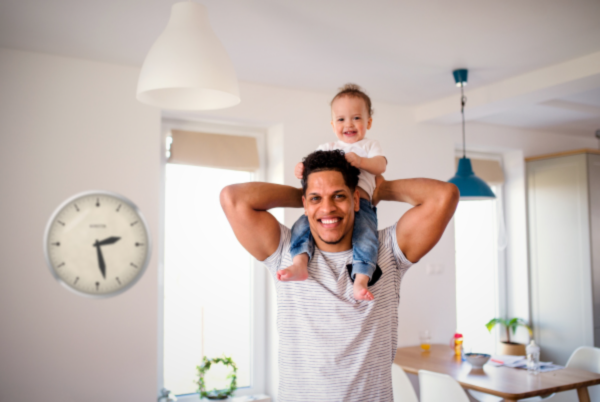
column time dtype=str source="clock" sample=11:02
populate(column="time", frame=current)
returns 2:28
